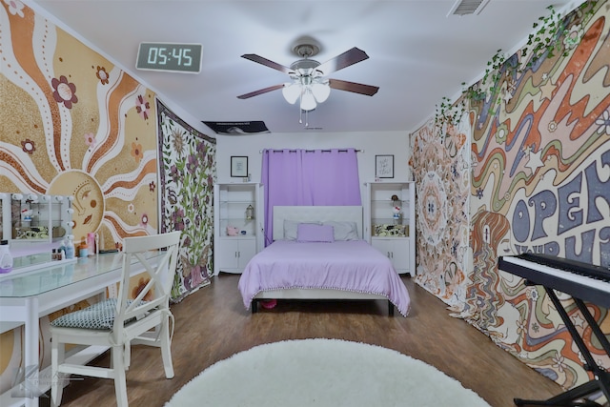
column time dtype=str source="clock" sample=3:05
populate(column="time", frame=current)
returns 5:45
